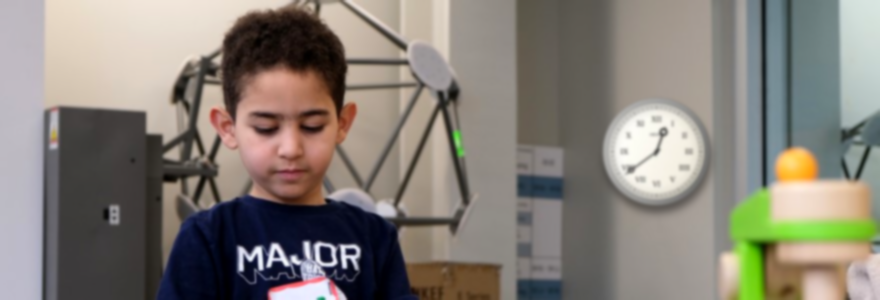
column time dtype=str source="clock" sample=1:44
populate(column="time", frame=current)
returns 12:39
